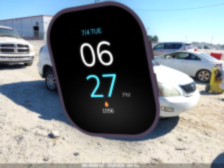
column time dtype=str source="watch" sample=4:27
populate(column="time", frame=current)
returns 6:27
